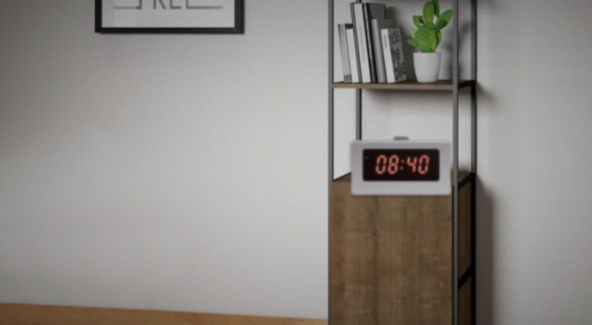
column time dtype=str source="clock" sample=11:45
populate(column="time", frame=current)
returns 8:40
